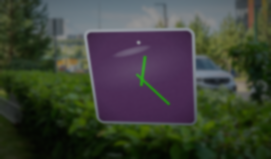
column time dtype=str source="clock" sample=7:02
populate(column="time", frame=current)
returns 12:23
